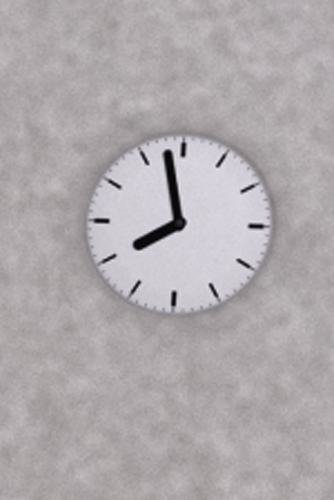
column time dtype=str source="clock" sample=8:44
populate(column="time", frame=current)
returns 7:58
